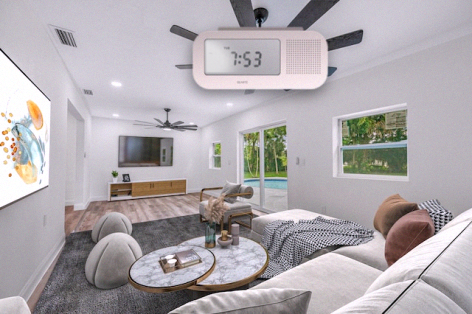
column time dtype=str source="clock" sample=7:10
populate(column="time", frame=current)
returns 7:53
